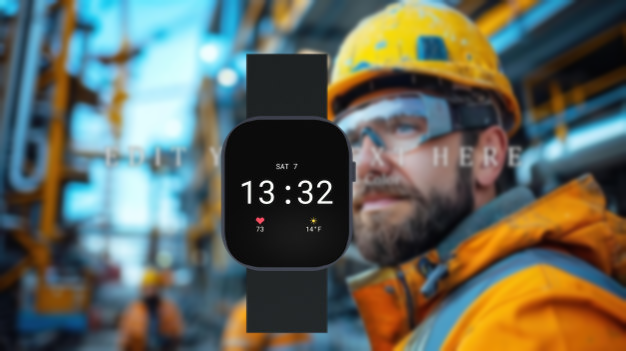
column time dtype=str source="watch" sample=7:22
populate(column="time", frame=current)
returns 13:32
